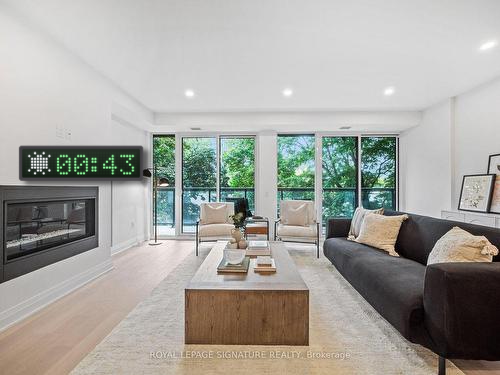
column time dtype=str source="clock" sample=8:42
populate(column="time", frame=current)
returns 0:43
